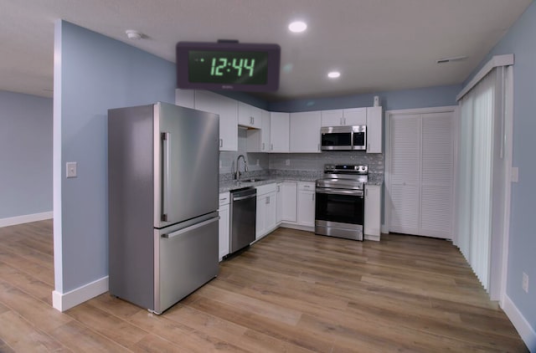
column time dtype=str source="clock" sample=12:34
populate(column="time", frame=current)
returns 12:44
